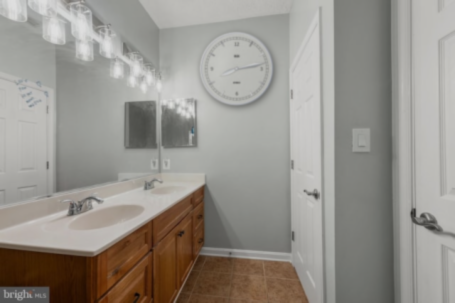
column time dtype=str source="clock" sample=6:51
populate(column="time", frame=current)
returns 8:13
